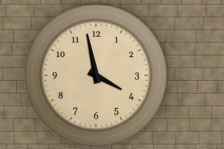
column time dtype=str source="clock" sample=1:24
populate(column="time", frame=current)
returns 3:58
